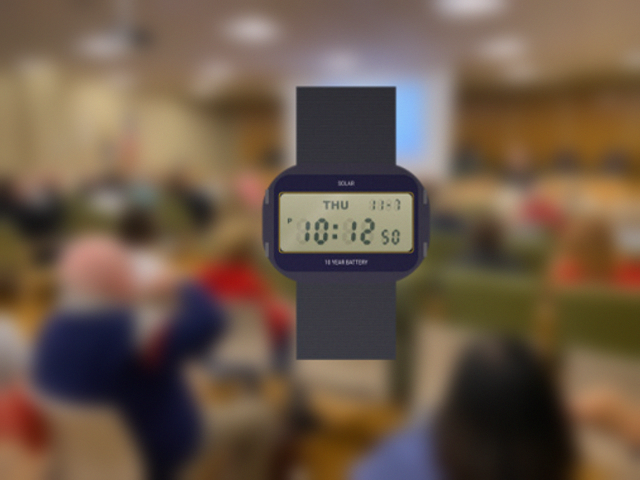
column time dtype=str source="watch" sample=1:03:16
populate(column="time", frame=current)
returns 10:12:50
